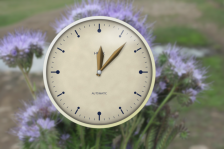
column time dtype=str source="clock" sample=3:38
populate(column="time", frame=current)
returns 12:07
